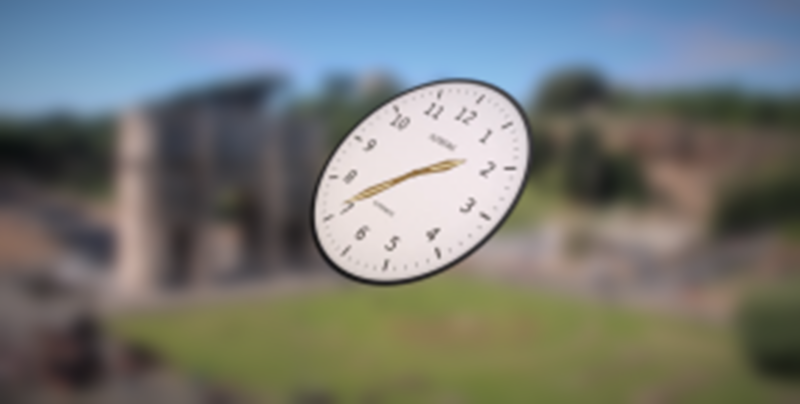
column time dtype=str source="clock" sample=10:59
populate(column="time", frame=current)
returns 1:36
